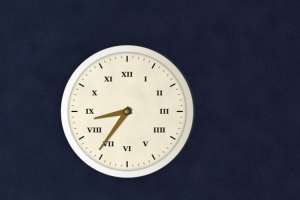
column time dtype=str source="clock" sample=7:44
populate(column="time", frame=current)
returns 8:36
